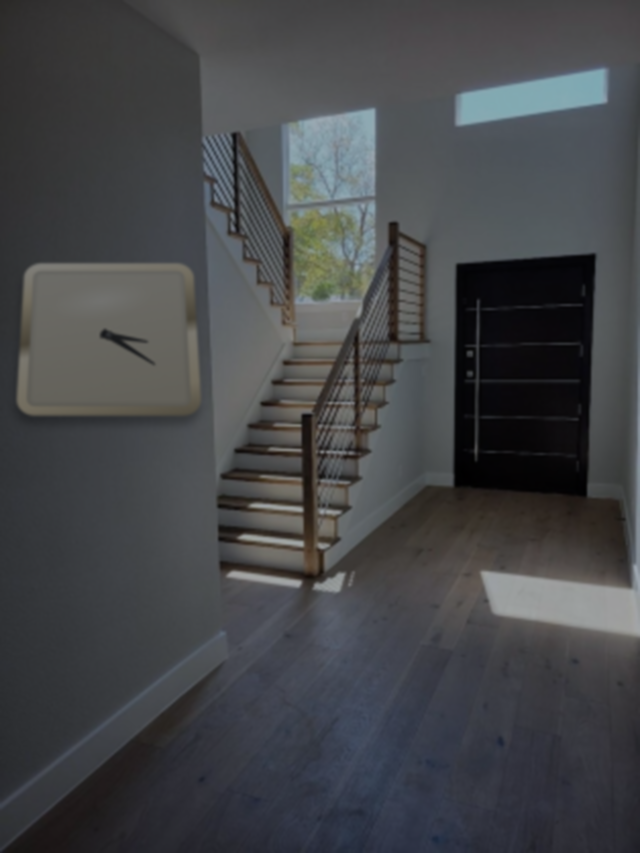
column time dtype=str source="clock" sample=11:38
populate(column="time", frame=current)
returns 3:21
